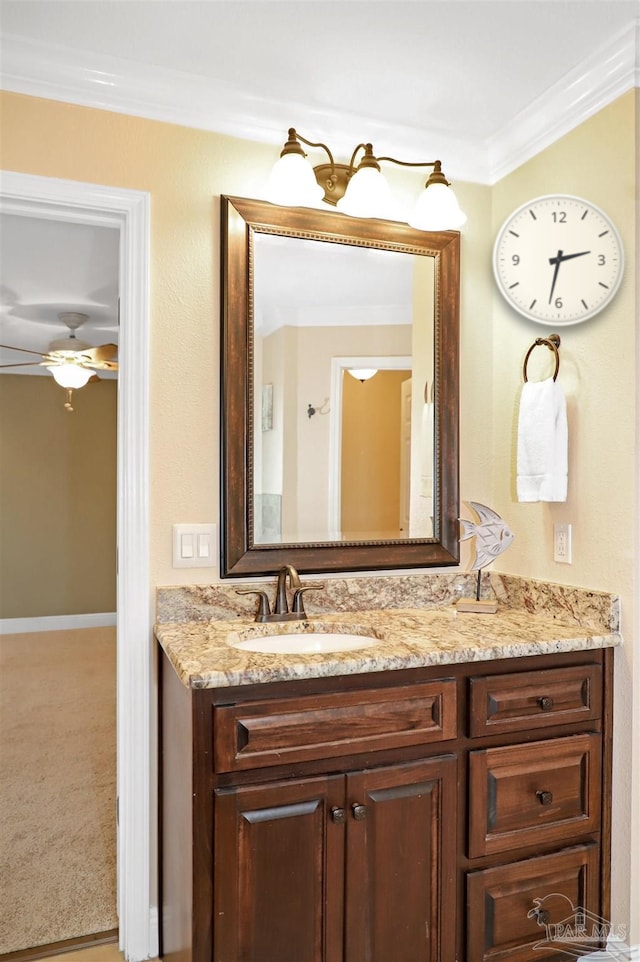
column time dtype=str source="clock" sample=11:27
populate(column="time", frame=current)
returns 2:32
